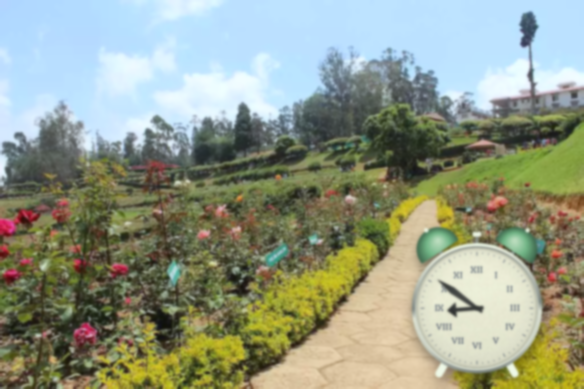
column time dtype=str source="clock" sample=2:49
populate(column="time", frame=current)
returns 8:51
